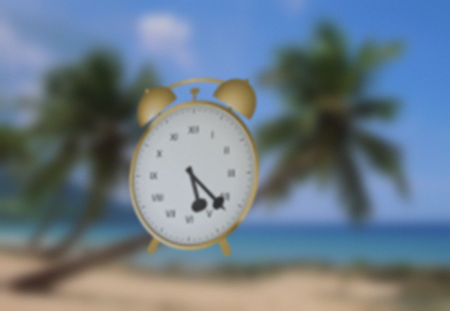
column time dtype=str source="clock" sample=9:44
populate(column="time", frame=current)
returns 5:22
